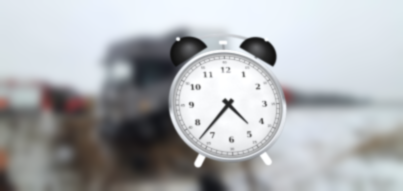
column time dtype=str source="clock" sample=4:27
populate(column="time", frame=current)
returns 4:37
